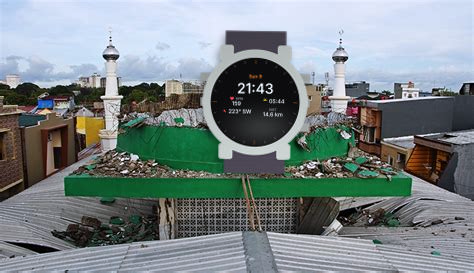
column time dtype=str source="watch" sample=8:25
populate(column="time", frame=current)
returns 21:43
